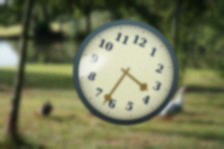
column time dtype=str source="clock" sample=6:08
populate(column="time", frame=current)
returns 3:32
